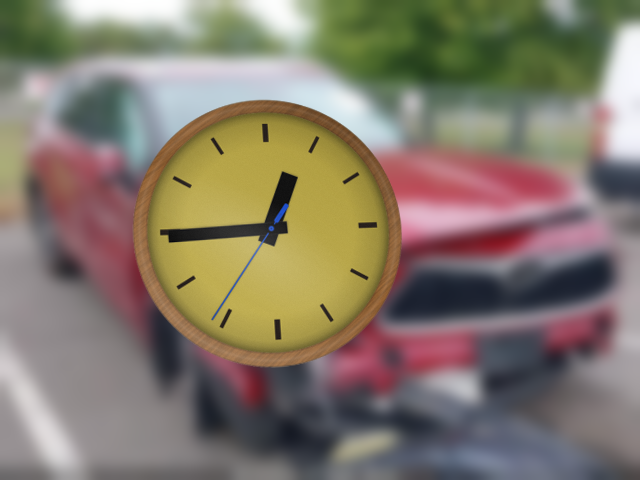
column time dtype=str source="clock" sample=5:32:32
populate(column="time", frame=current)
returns 12:44:36
